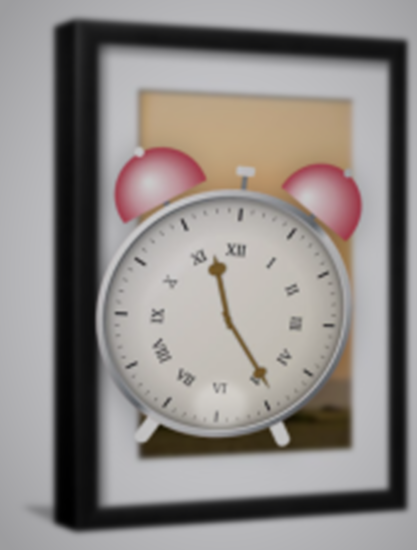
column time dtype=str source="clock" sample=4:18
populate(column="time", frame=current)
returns 11:24
